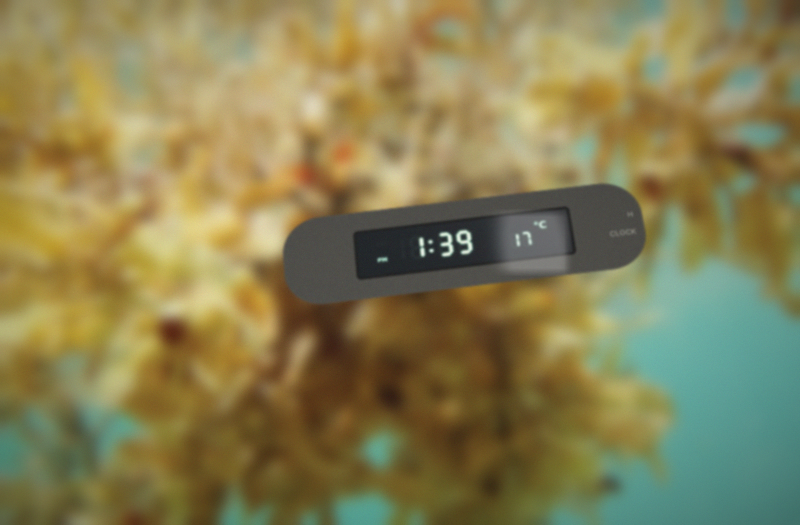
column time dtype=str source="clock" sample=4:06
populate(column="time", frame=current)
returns 1:39
